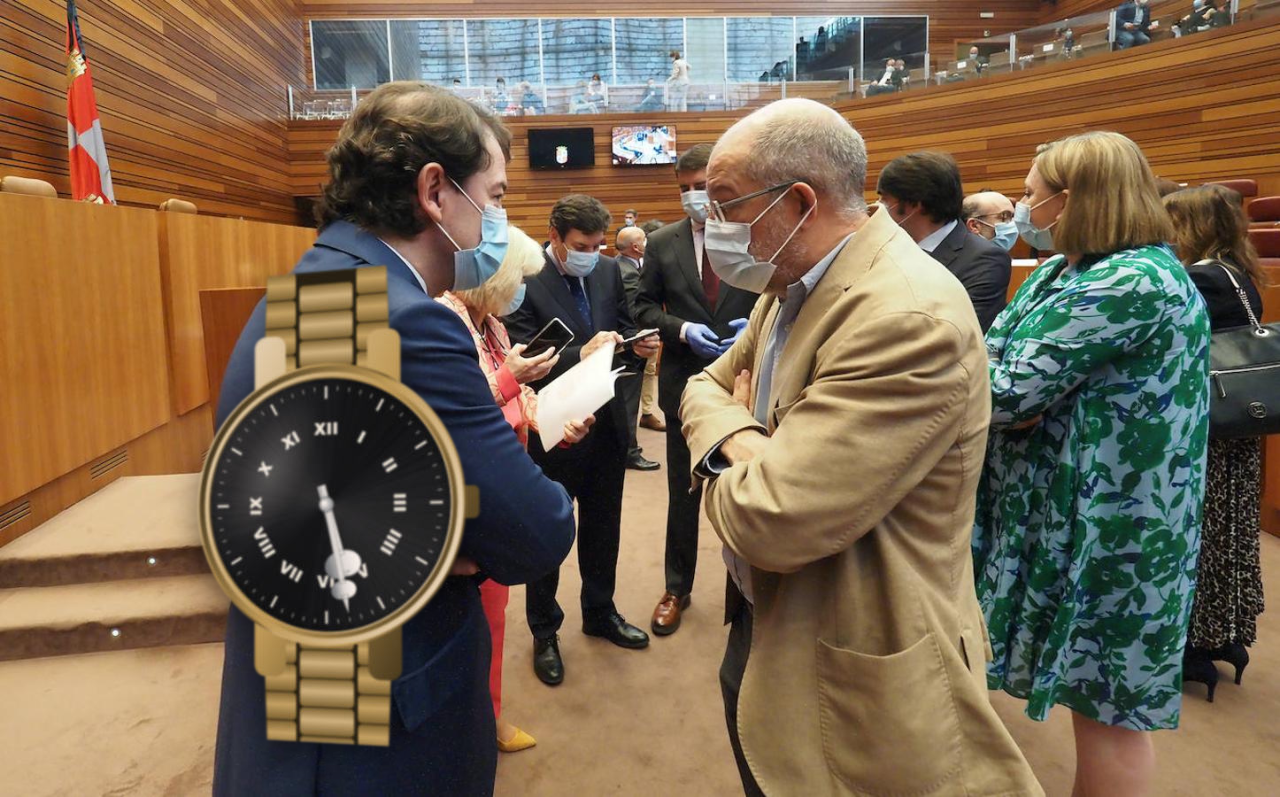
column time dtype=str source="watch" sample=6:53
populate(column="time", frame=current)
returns 5:28
